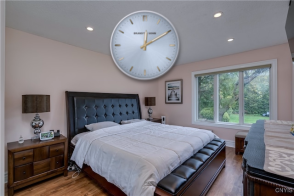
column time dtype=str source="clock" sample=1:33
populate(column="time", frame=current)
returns 12:10
